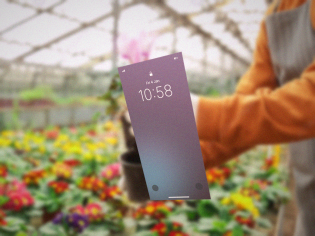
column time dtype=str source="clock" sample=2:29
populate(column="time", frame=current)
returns 10:58
